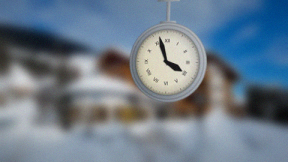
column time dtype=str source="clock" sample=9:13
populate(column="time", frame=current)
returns 3:57
